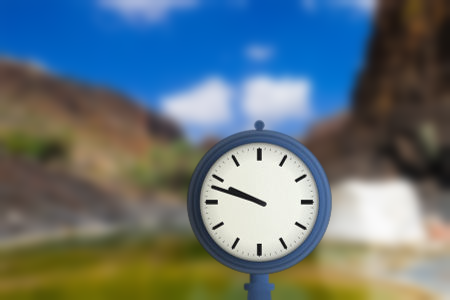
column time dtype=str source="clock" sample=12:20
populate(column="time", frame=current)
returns 9:48
